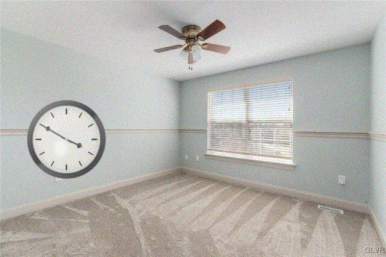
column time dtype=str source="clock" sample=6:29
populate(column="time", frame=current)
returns 3:50
